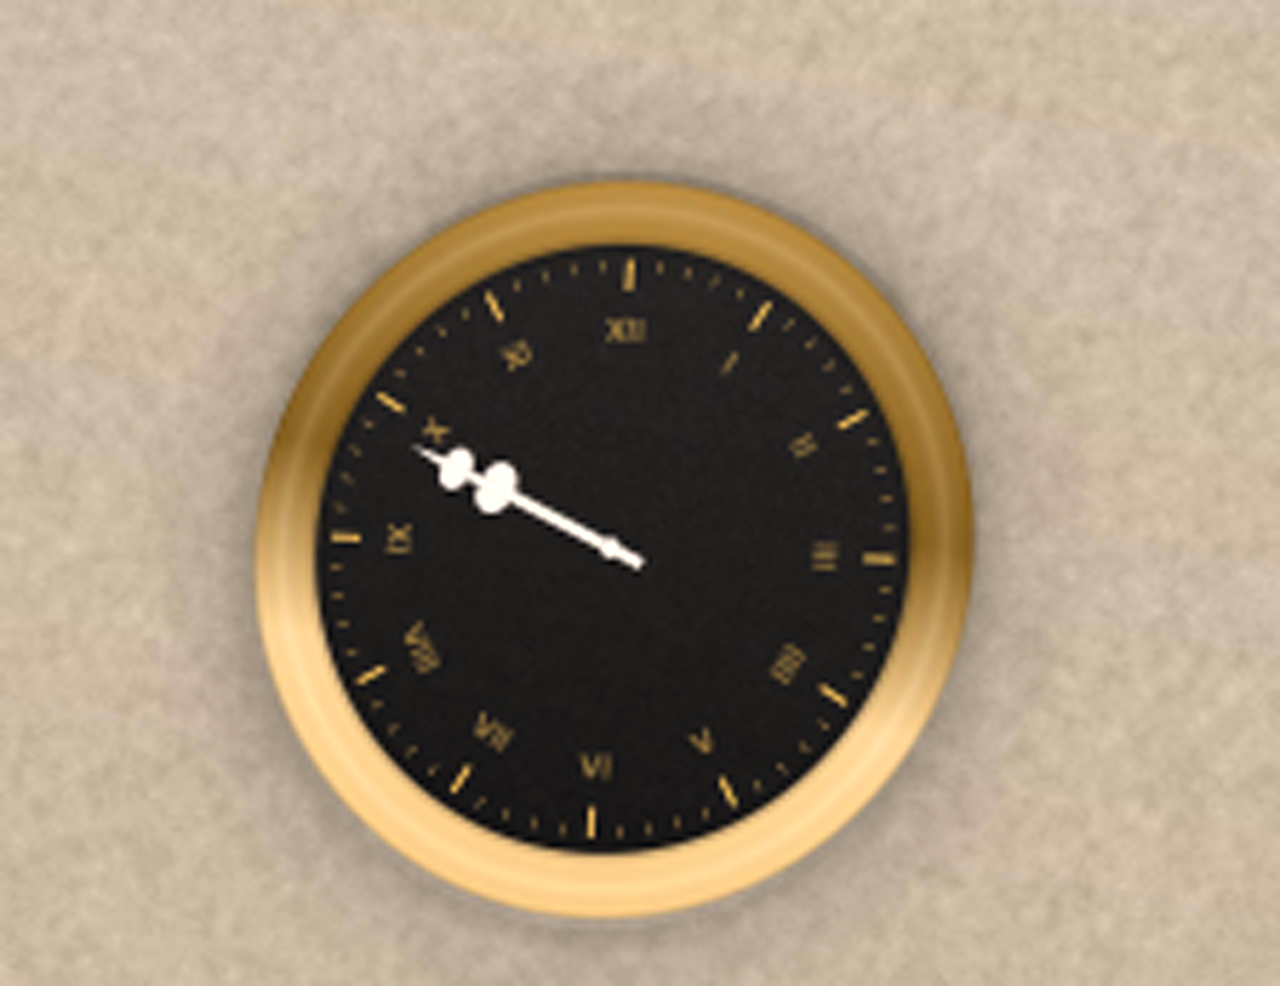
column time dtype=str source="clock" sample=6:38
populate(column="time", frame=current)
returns 9:49
